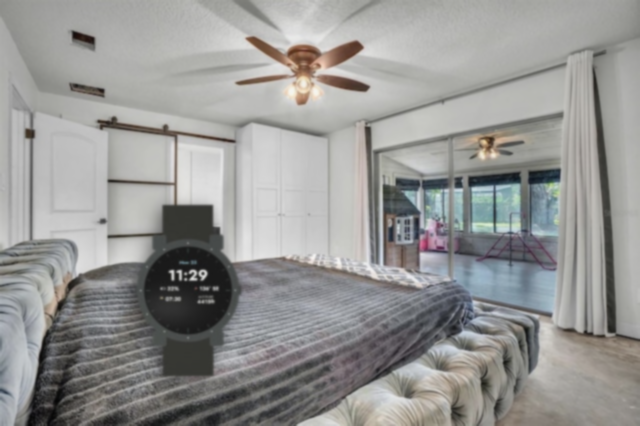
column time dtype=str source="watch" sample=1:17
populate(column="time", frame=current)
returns 11:29
